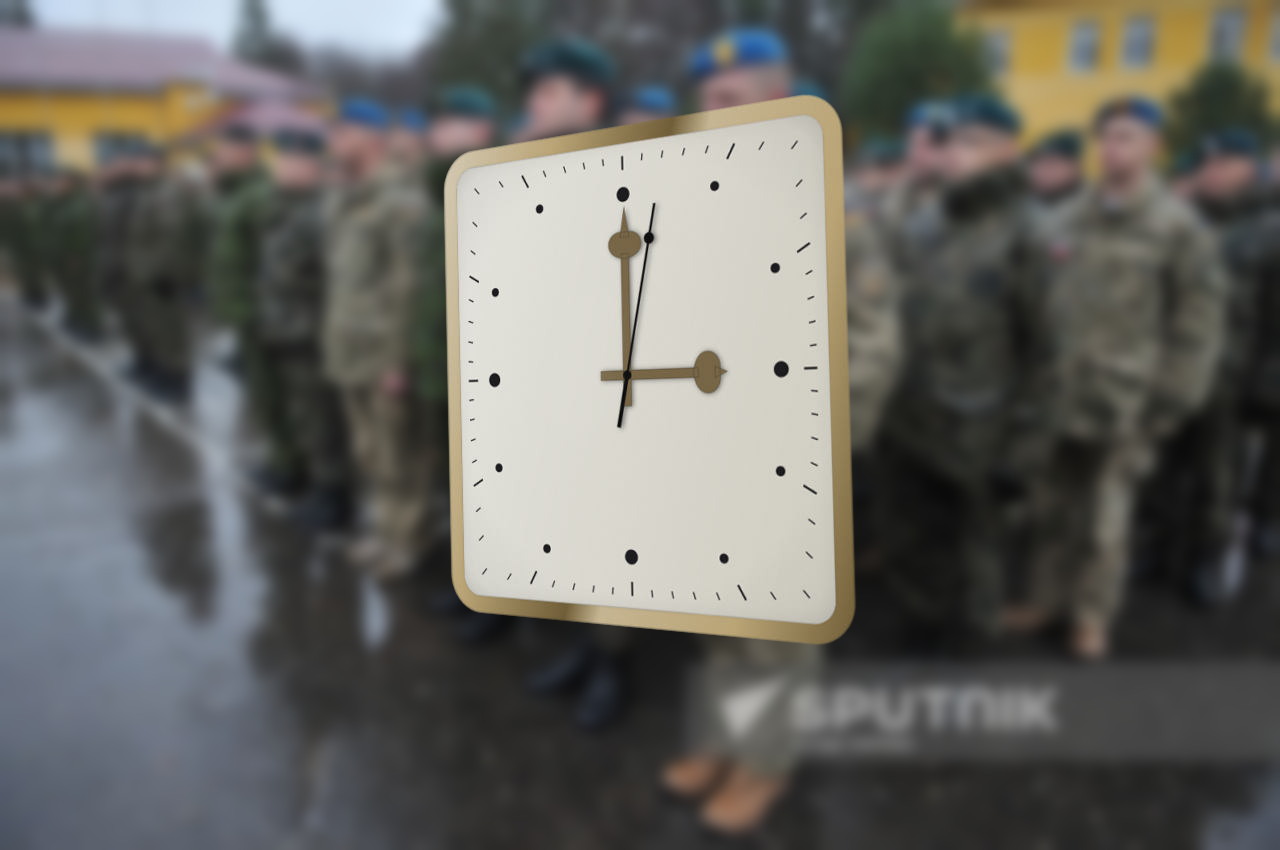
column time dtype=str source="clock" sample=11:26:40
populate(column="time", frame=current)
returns 3:00:02
